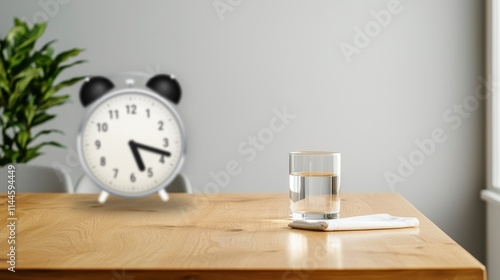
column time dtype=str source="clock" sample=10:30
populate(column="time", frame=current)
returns 5:18
